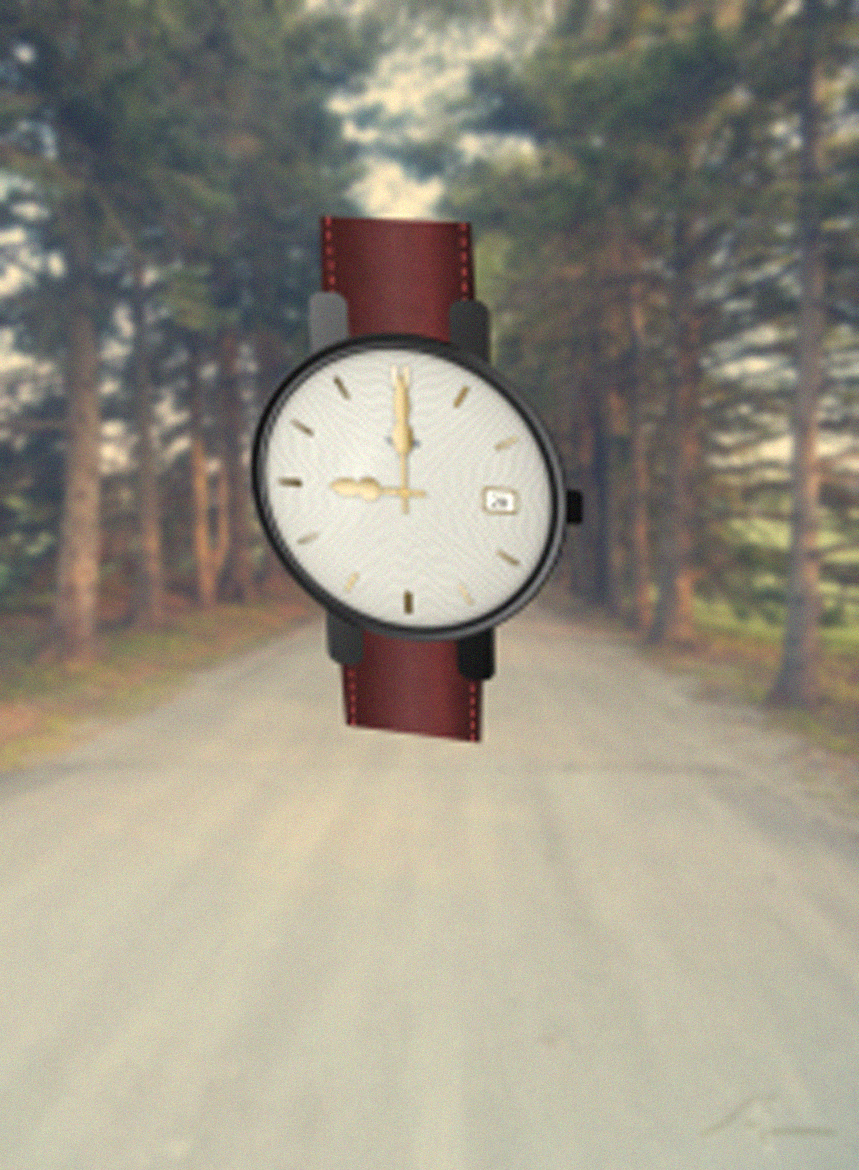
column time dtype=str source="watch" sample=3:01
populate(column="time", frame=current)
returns 9:00
